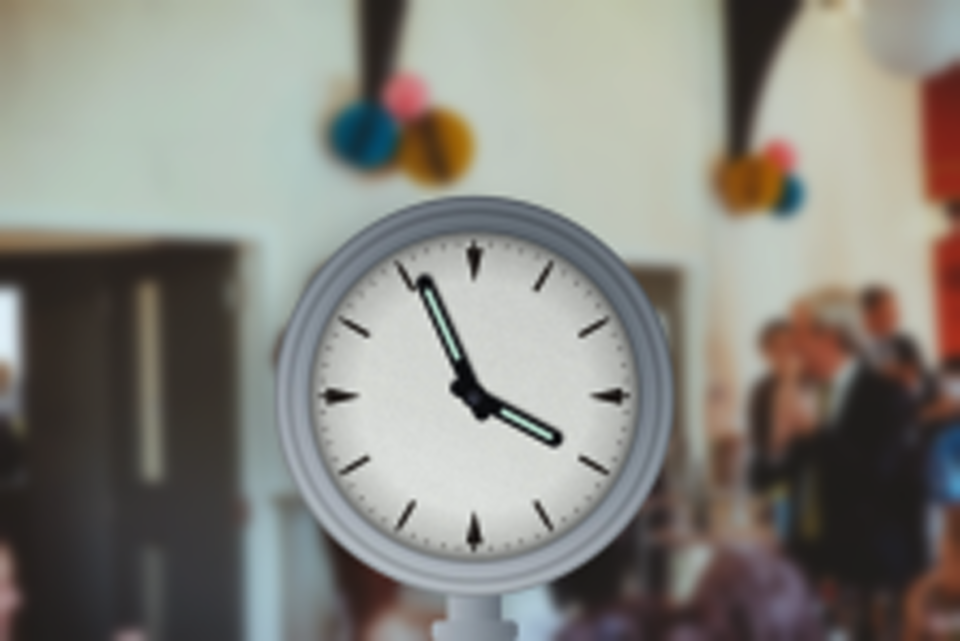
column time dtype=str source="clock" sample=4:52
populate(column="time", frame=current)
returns 3:56
